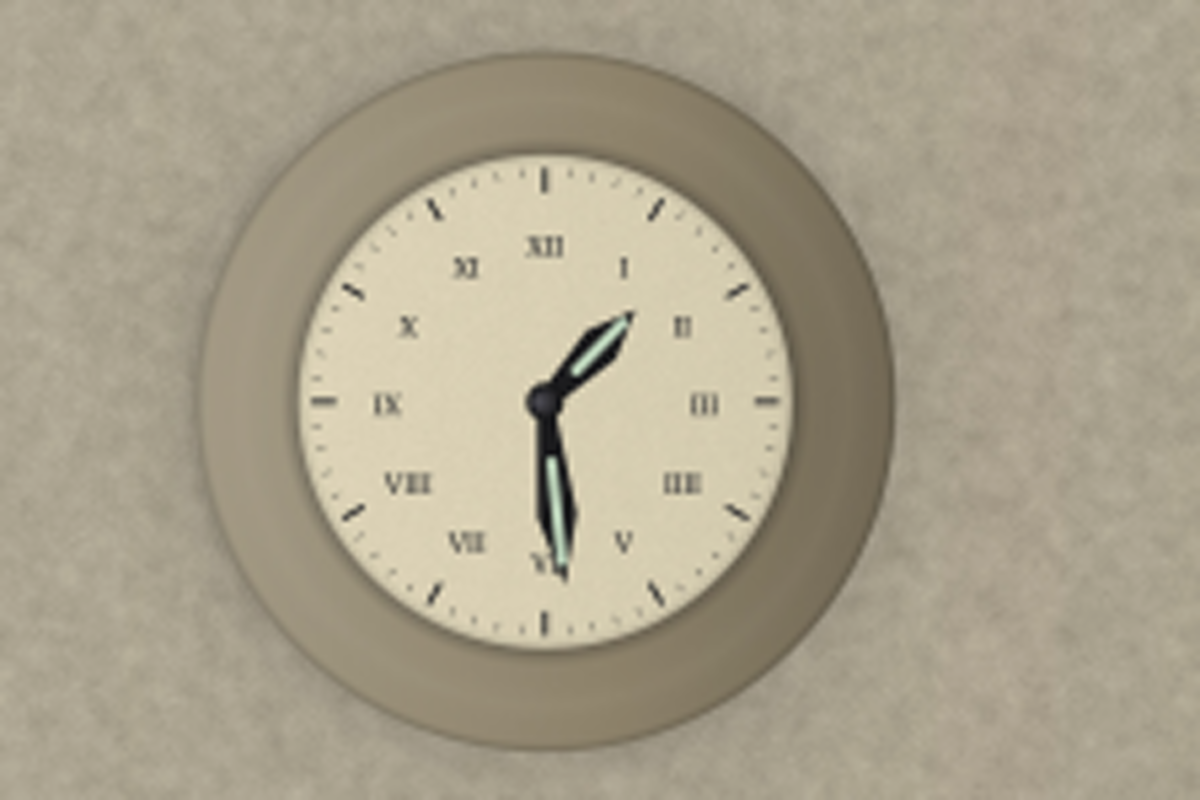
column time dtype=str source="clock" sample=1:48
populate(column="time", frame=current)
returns 1:29
